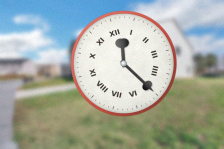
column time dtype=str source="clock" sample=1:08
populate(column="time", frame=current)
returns 12:25
